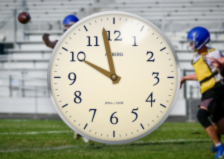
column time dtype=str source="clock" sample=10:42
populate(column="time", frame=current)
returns 9:58
